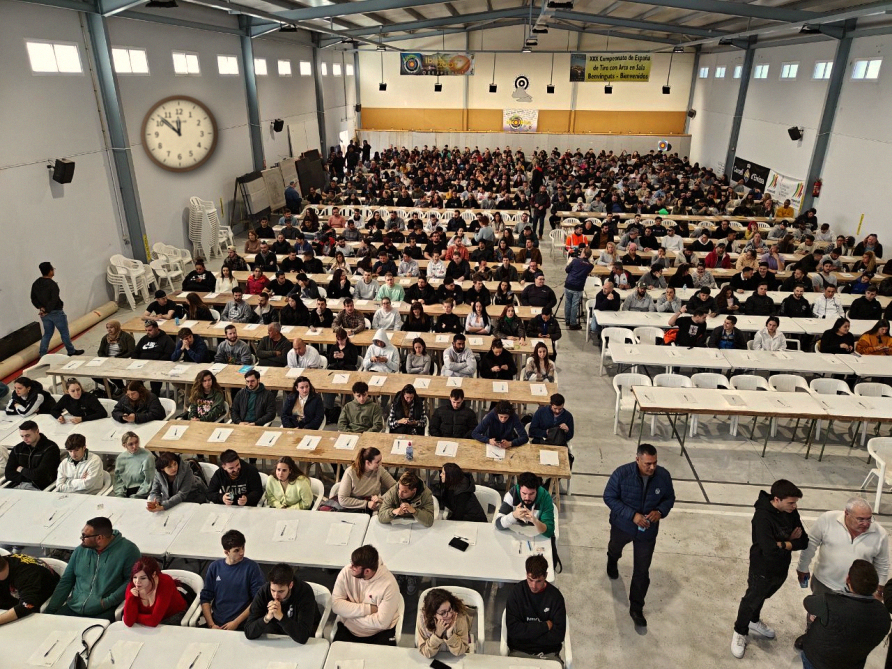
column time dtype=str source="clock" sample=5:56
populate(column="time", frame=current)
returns 11:52
